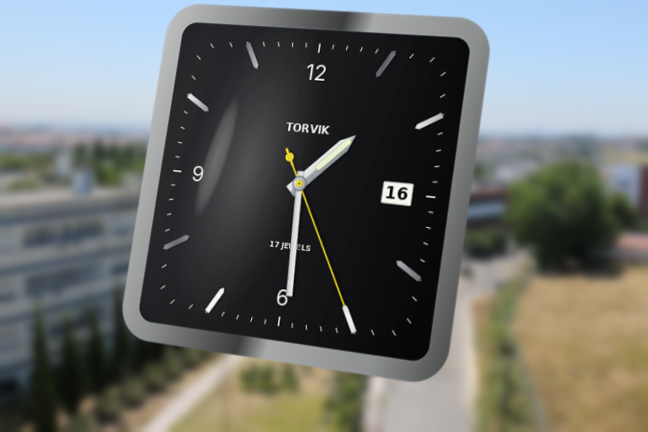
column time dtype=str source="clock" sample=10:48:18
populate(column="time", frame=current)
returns 1:29:25
